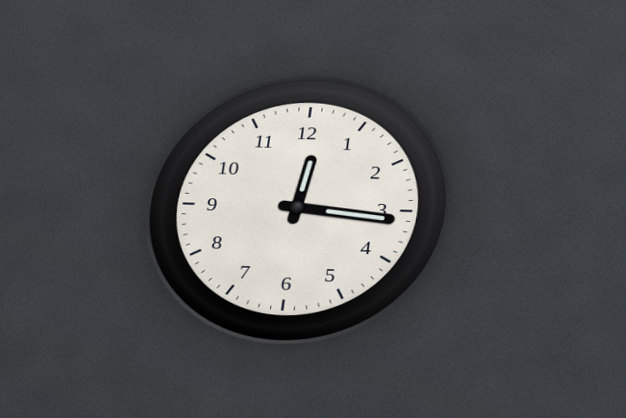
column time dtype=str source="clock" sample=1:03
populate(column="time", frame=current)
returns 12:16
